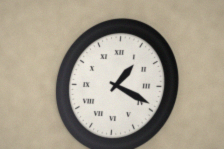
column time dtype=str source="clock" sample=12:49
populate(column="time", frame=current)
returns 1:19
